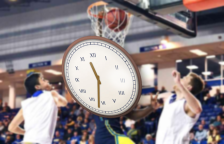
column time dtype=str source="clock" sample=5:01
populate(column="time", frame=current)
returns 11:32
